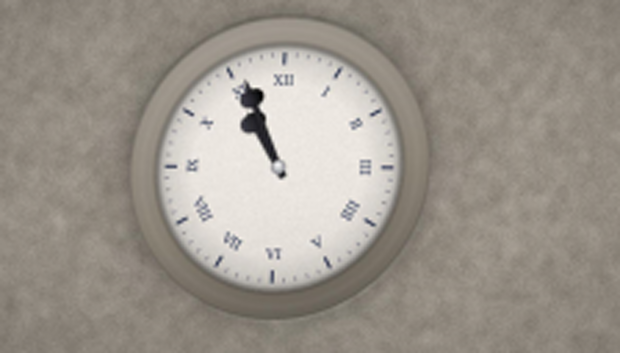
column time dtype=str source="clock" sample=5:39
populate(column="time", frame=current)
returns 10:56
